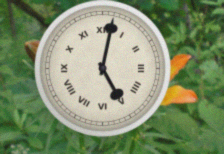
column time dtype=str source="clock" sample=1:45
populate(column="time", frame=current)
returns 5:02
